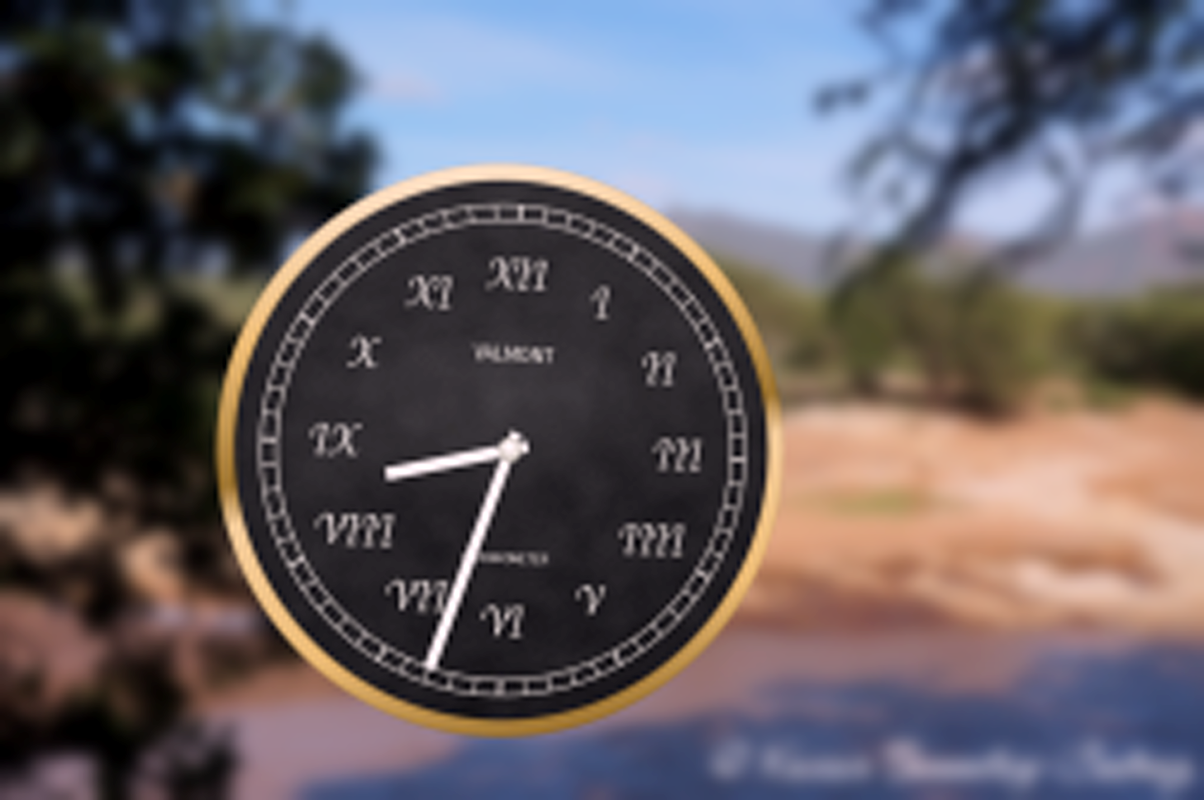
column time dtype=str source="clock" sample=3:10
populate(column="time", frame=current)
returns 8:33
